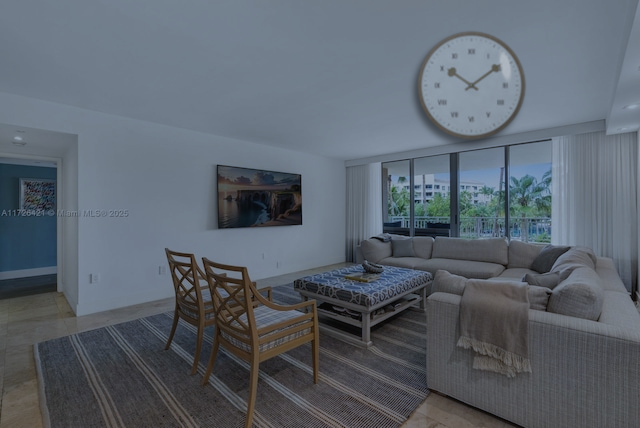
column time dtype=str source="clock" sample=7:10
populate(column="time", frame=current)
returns 10:09
